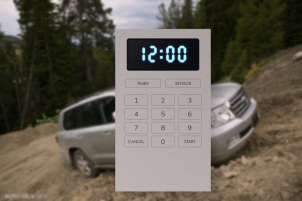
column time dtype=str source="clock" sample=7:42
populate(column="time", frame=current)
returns 12:00
